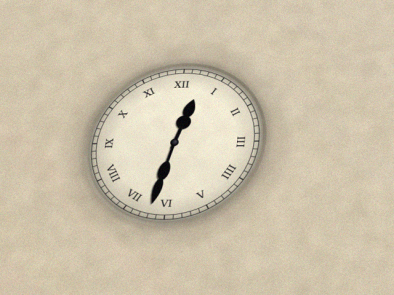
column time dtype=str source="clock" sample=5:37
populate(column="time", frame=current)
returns 12:32
